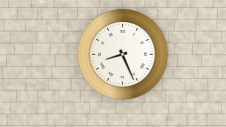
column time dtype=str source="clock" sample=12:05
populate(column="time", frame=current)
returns 8:26
